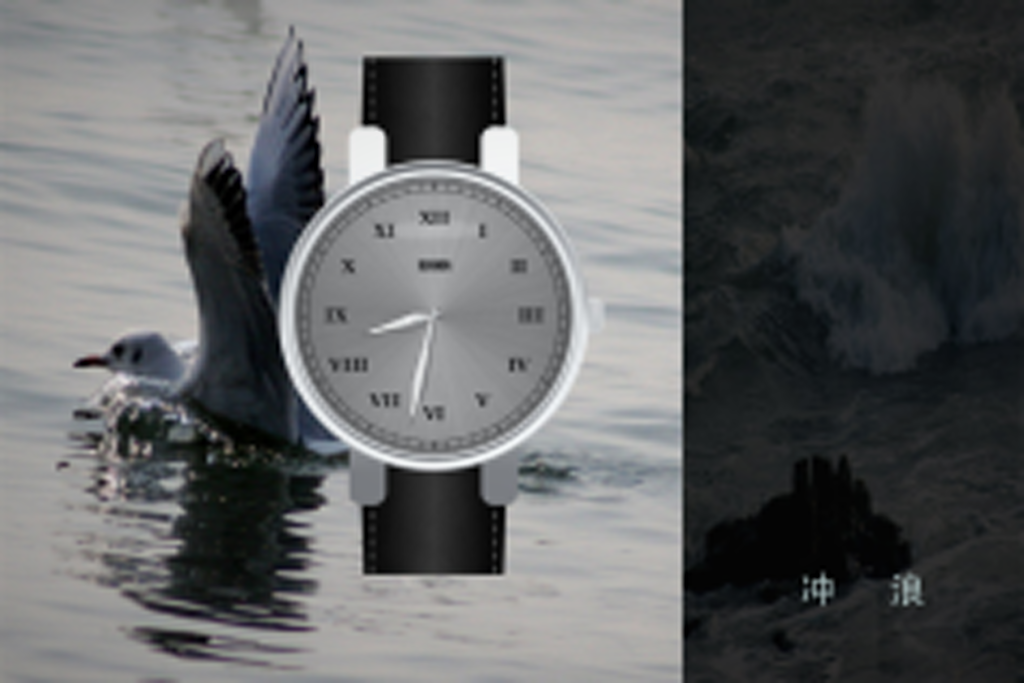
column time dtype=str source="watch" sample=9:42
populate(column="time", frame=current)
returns 8:32
